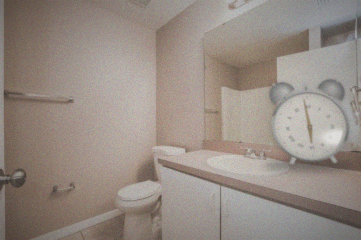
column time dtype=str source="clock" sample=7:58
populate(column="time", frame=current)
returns 5:59
